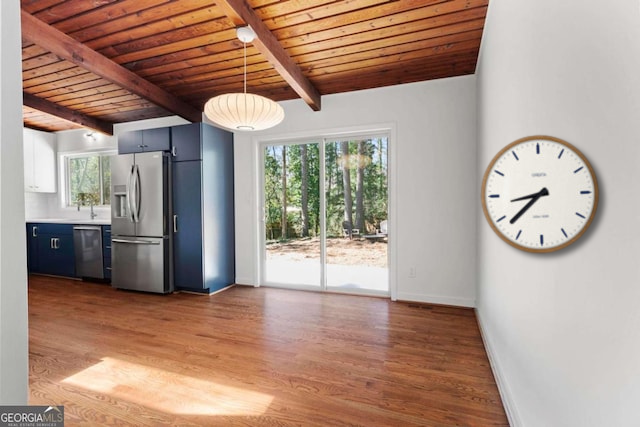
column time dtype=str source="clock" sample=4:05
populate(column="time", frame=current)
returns 8:38
